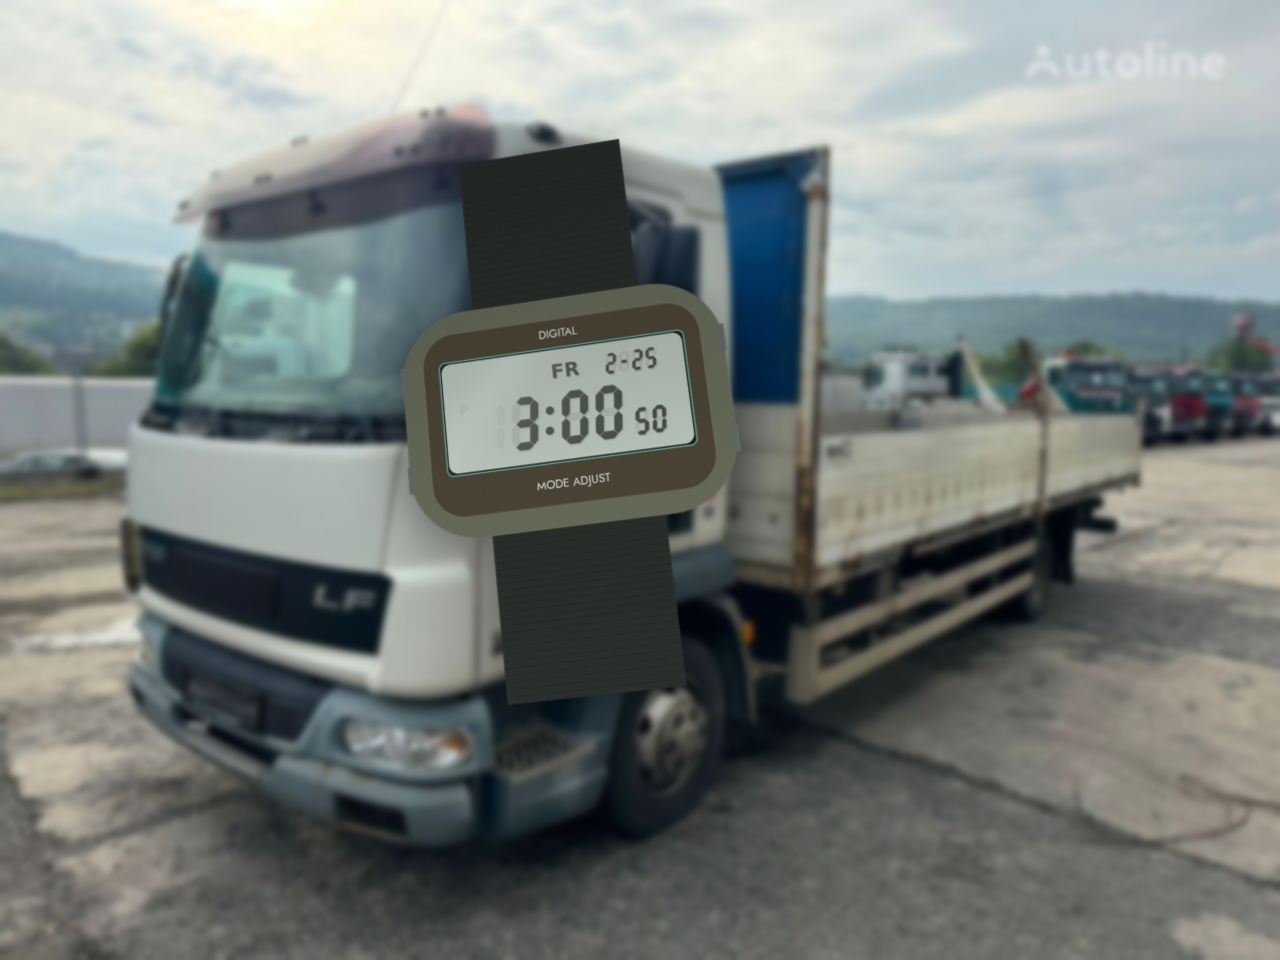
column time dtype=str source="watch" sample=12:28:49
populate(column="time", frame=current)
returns 3:00:50
